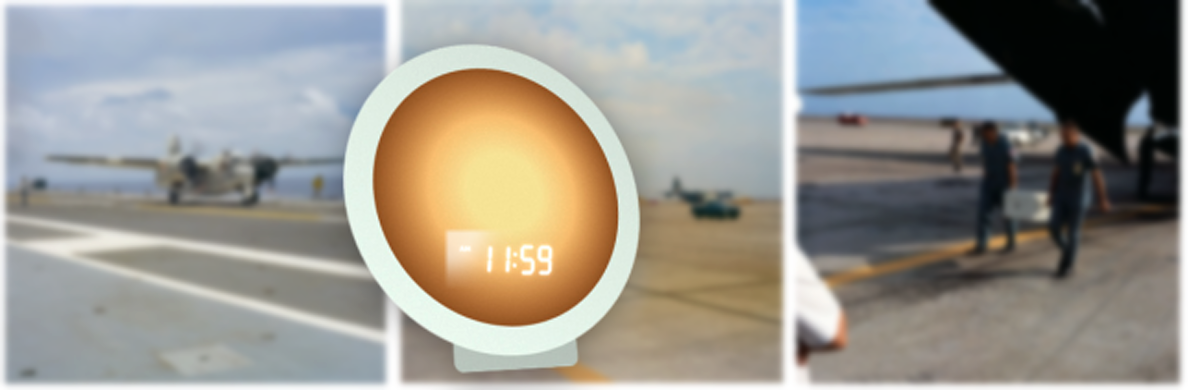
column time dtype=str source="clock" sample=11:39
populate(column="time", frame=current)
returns 11:59
